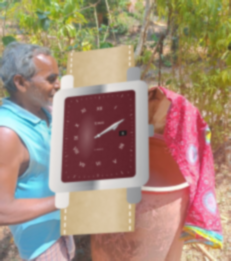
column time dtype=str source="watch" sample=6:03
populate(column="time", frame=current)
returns 2:10
